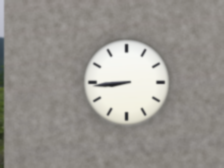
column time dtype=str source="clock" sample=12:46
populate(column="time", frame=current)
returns 8:44
